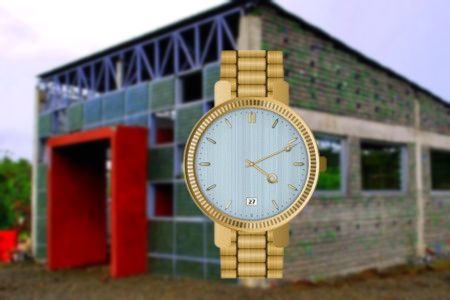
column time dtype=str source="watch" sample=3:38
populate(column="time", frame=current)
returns 4:11
